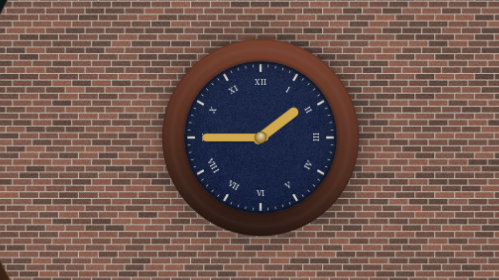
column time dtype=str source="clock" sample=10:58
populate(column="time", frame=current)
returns 1:45
